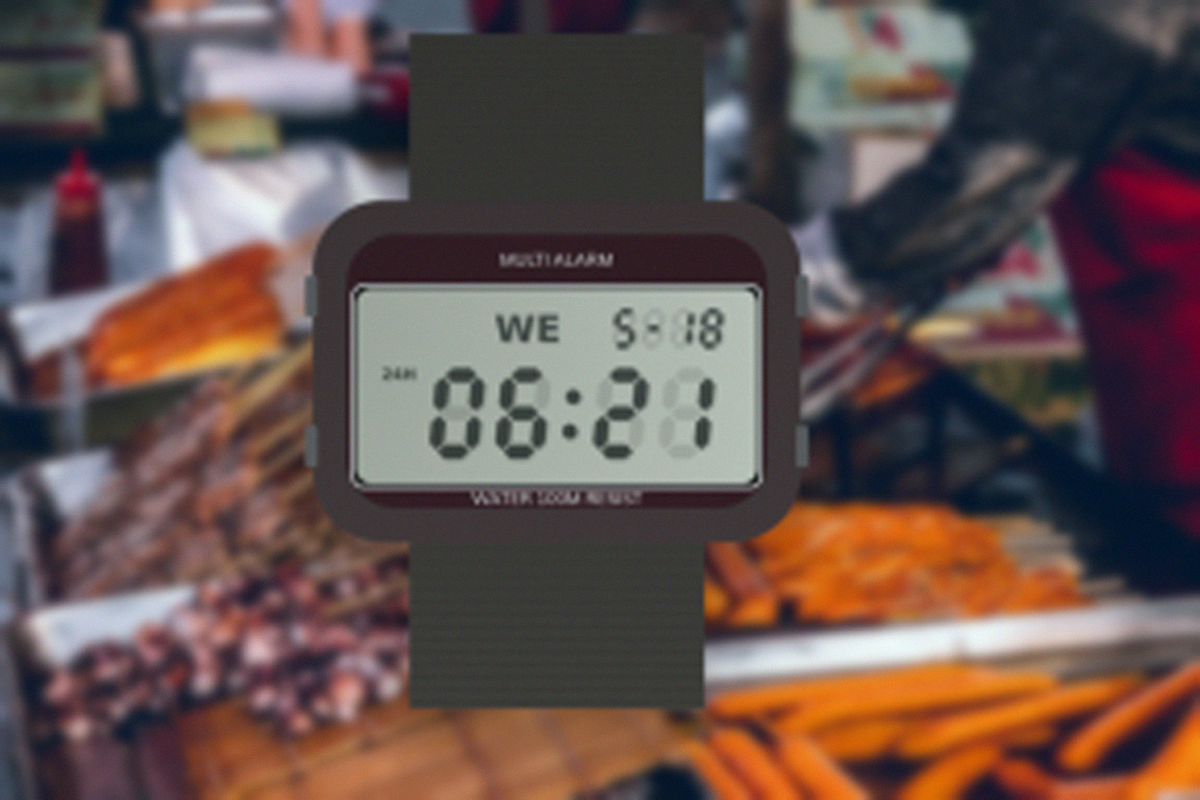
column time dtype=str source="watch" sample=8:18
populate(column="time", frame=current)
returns 6:21
